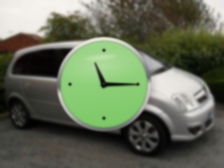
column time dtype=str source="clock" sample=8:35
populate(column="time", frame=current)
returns 11:15
